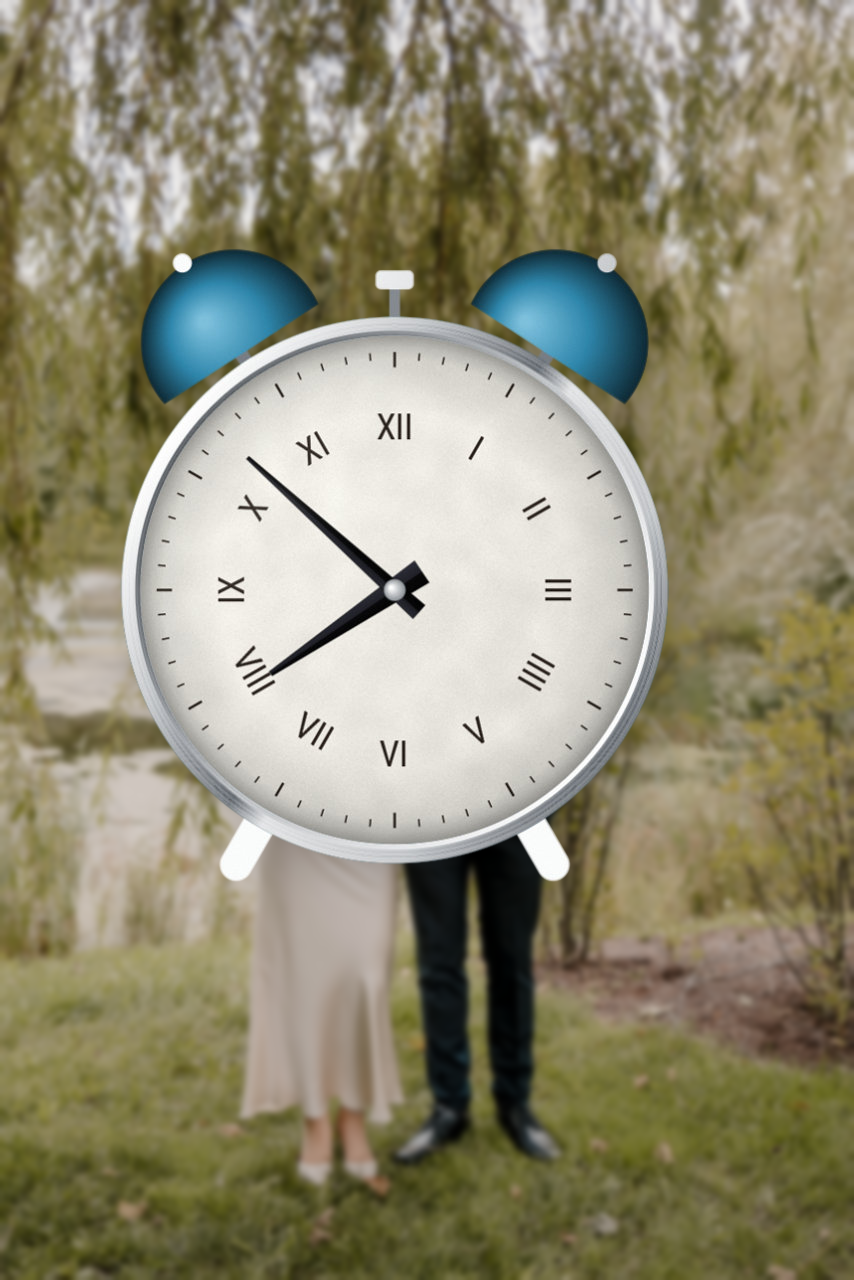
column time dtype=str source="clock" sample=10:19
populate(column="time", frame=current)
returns 7:52
